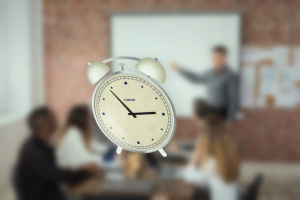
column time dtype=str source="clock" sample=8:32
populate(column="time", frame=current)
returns 2:54
